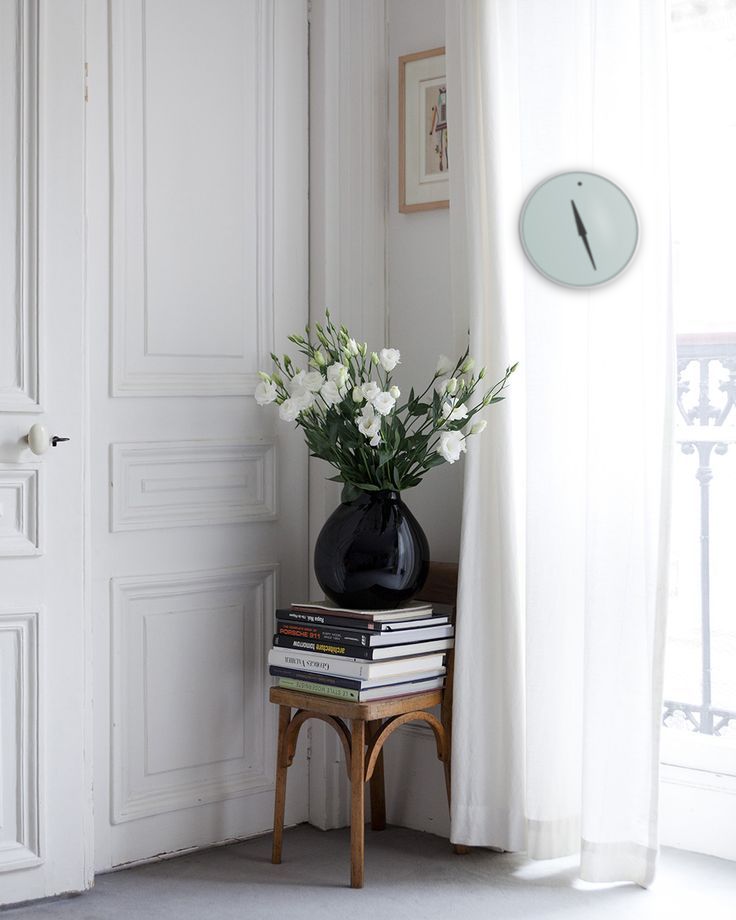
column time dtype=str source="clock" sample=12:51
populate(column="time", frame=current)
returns 11:27
